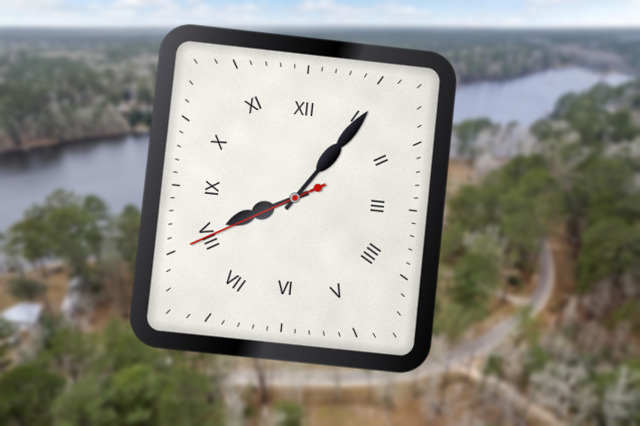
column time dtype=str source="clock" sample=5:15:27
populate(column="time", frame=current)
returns 8:05:40
